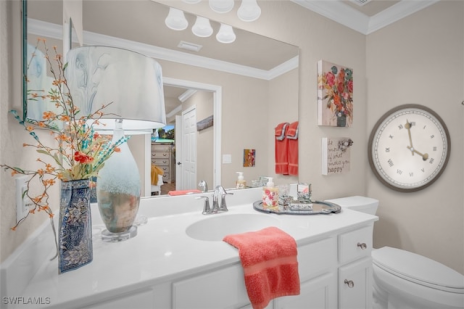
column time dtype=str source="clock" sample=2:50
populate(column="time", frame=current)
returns 3:58
